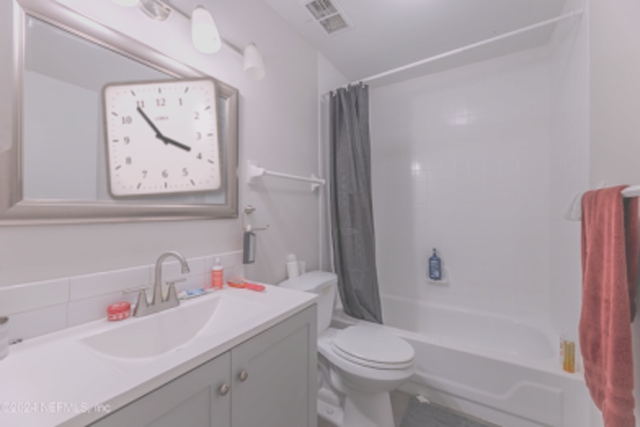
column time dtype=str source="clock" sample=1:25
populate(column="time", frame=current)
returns 3:54
